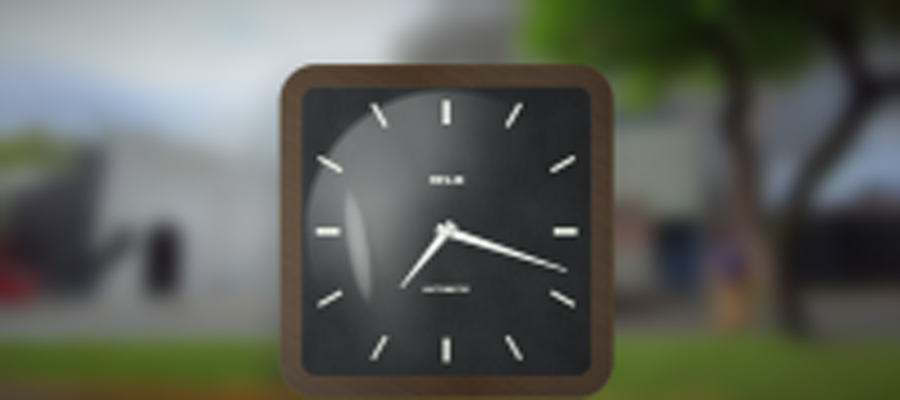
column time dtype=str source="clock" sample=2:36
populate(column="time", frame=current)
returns 7:18
